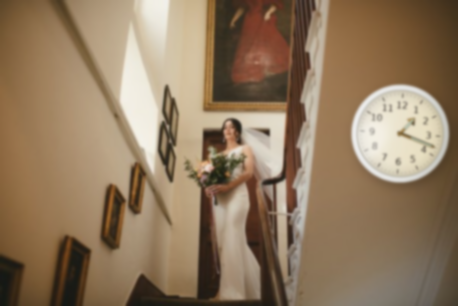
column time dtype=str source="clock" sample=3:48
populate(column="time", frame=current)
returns 1:18
